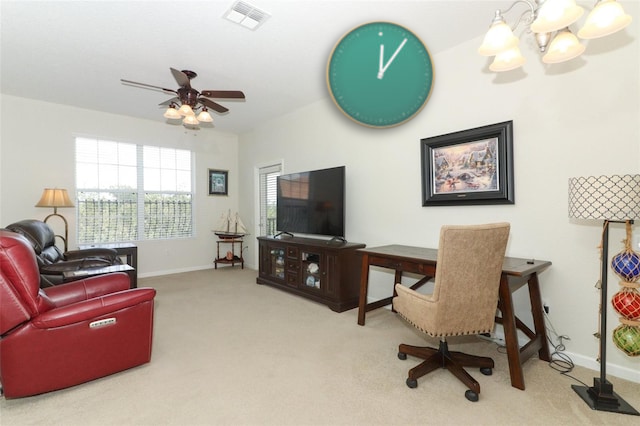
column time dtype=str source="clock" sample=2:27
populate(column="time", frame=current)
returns 12:06
